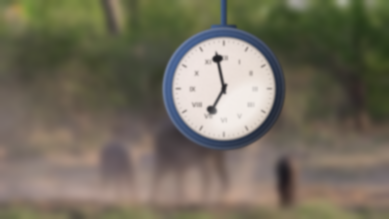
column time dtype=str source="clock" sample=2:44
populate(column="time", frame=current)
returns 6:58
